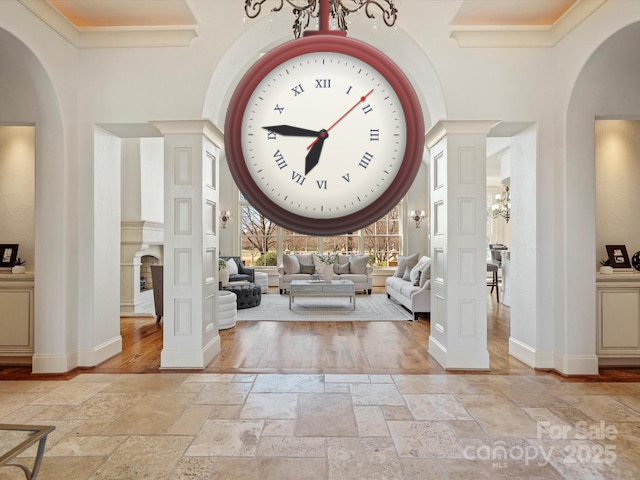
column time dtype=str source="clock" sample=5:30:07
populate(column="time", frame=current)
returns 6:46:08
